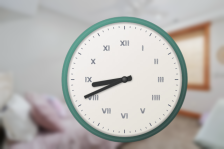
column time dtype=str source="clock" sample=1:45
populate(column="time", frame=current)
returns 8:41
